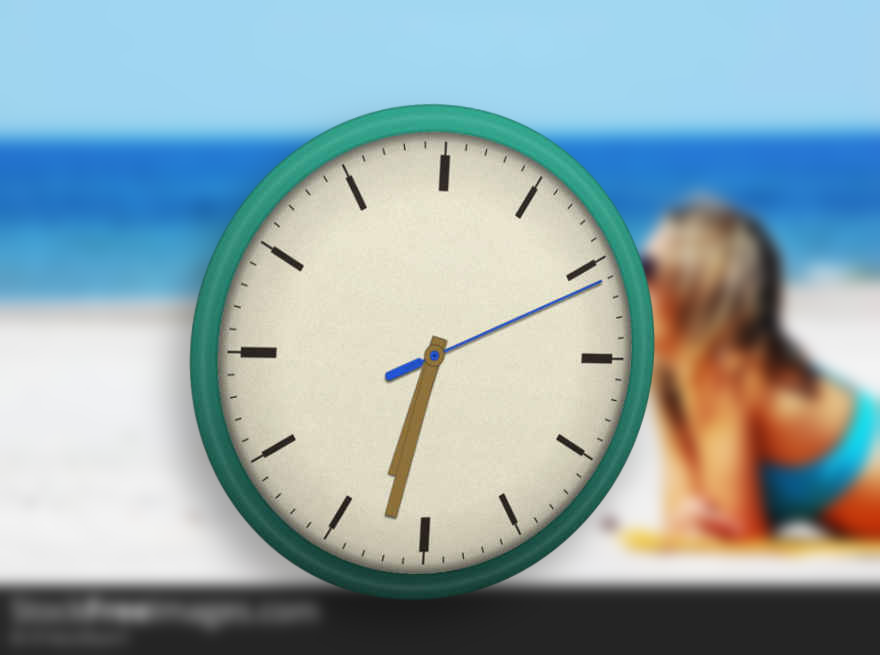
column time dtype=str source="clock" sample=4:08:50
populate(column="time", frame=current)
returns 6:32:11
